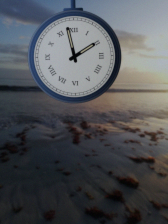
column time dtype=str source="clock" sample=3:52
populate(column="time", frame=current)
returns 1:58
